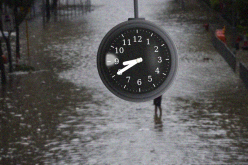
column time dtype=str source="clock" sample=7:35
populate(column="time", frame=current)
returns 8:40
